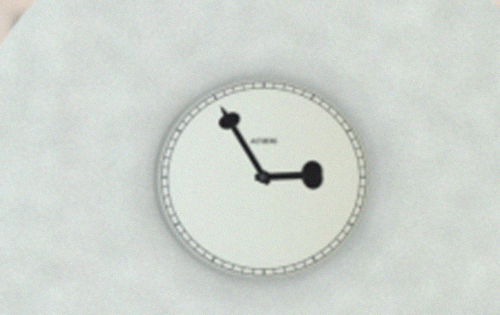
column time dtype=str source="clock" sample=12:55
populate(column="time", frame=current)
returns 2:55
